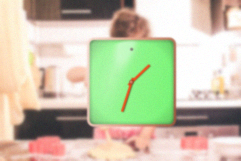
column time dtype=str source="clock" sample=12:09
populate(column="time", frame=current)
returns 1:33
